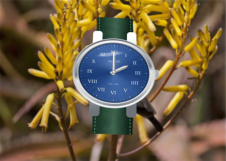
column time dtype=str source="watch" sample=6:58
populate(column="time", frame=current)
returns 2:00
